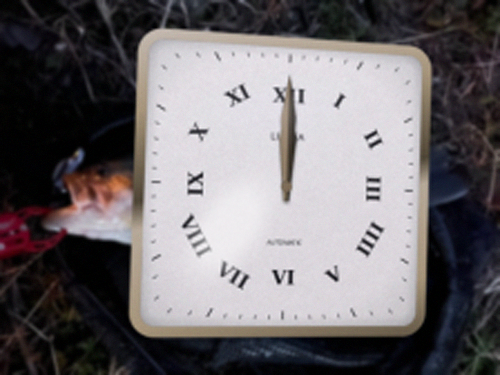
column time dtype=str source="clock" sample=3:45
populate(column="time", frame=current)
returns 12:00
